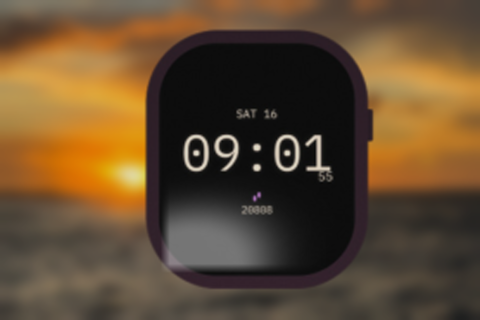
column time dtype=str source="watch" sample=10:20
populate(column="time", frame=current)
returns 9:01
